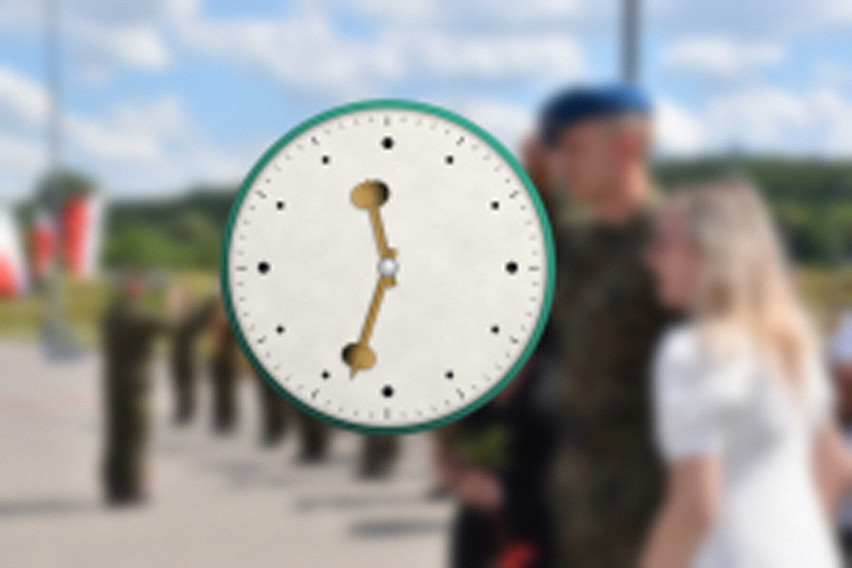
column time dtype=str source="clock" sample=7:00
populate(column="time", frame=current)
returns 11:33
